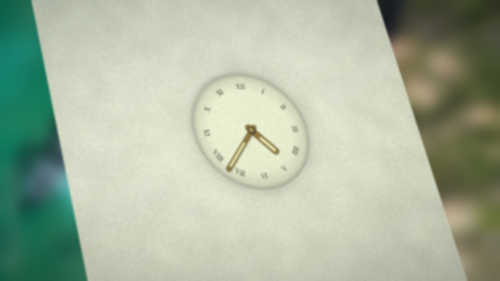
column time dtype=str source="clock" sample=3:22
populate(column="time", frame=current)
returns 4:37
